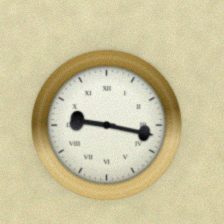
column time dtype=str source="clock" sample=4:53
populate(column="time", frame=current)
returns 9:17
